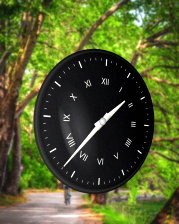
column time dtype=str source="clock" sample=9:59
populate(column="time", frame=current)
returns 1:37
